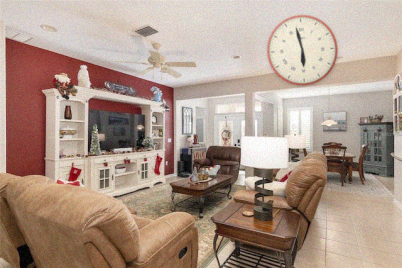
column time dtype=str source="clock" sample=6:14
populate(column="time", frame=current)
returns 5:58
